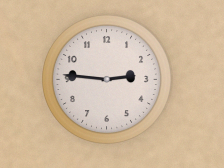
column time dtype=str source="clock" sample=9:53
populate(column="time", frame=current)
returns 2:46
